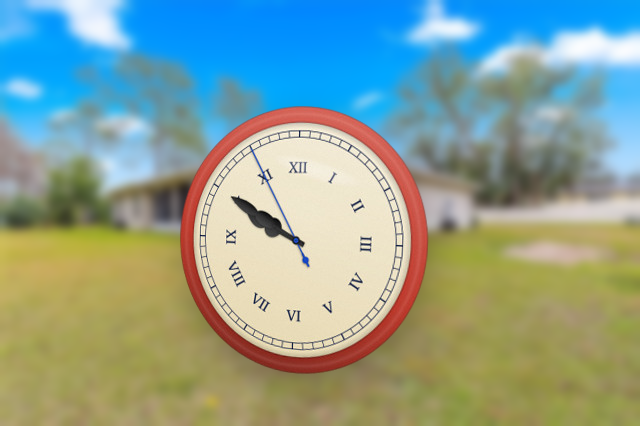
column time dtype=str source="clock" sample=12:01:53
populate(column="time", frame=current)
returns 9:49:55
